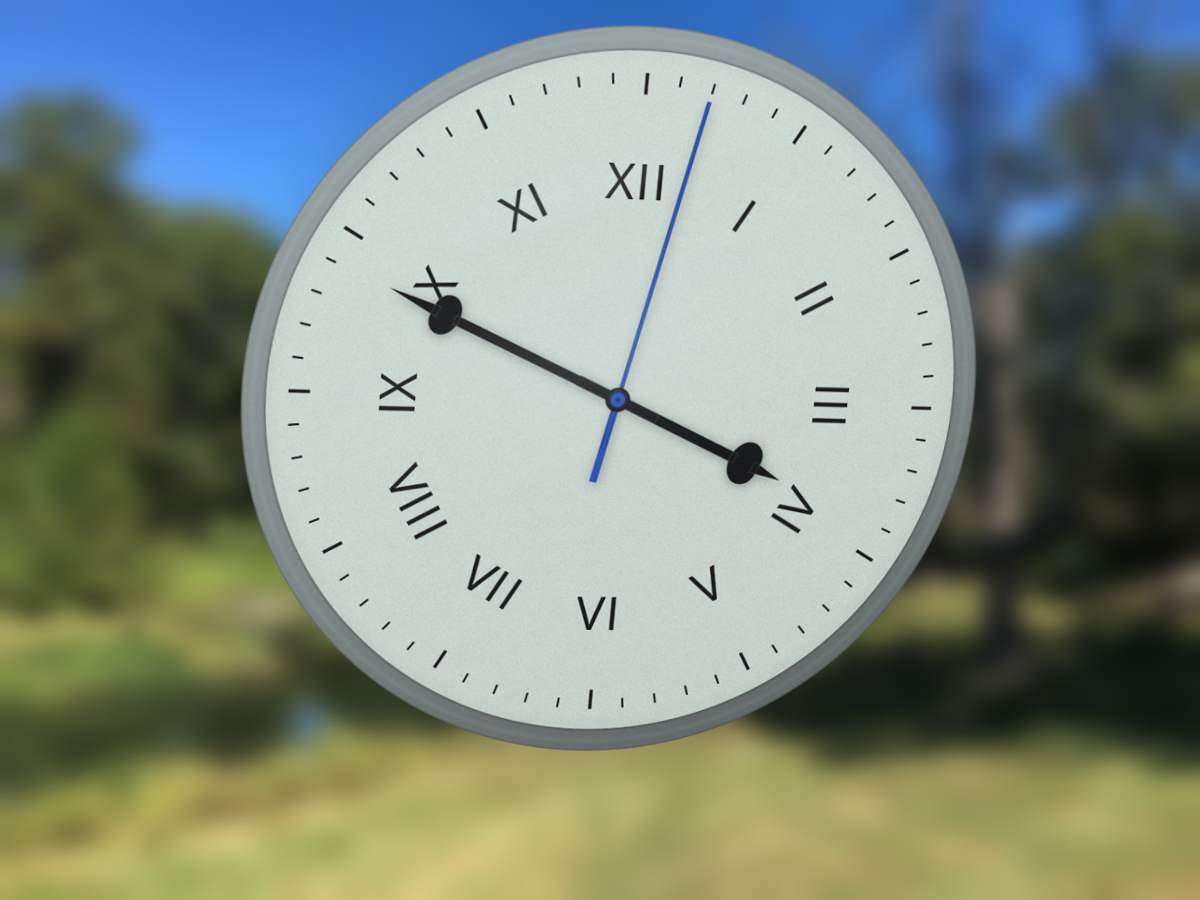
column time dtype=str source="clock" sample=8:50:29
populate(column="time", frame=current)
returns 3:49:02
